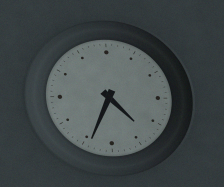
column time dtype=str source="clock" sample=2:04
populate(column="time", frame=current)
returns 4:34
